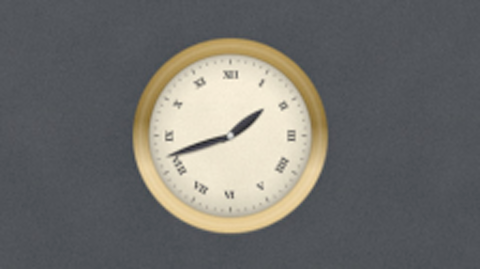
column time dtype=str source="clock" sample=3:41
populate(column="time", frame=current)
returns 1:42
